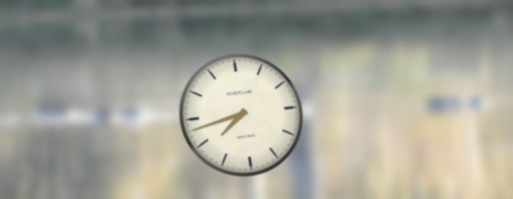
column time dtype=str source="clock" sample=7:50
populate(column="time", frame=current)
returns 7:43
